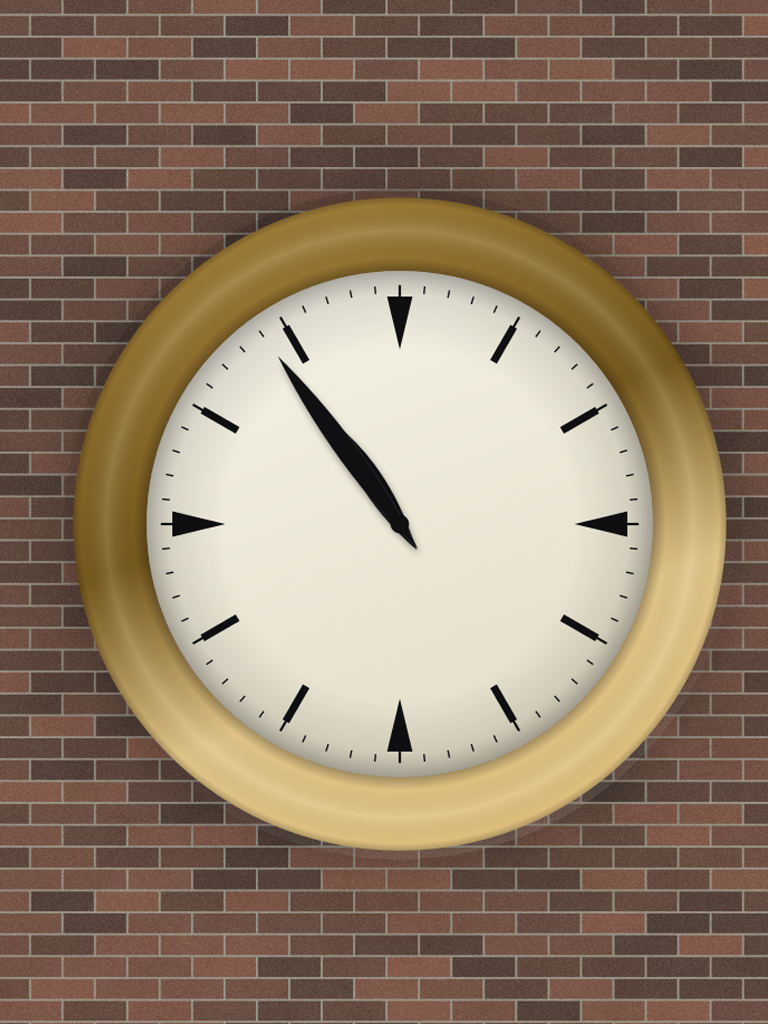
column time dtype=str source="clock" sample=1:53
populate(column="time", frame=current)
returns 10:54
